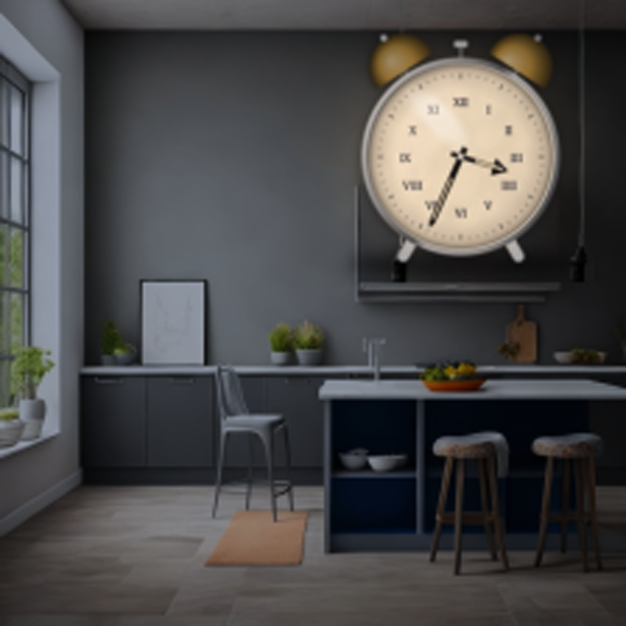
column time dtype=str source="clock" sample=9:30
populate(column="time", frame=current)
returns 3:34
